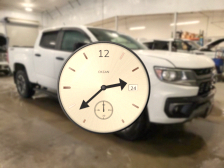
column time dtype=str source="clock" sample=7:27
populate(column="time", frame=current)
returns 2:38
